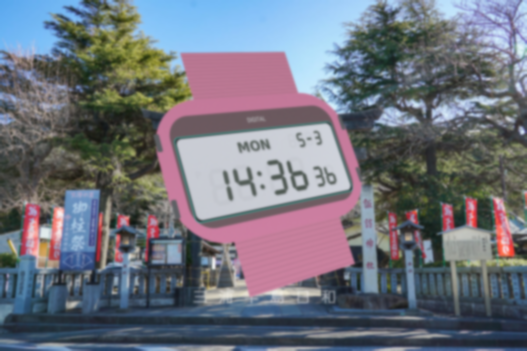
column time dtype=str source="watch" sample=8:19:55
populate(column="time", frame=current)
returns 14:36:36
